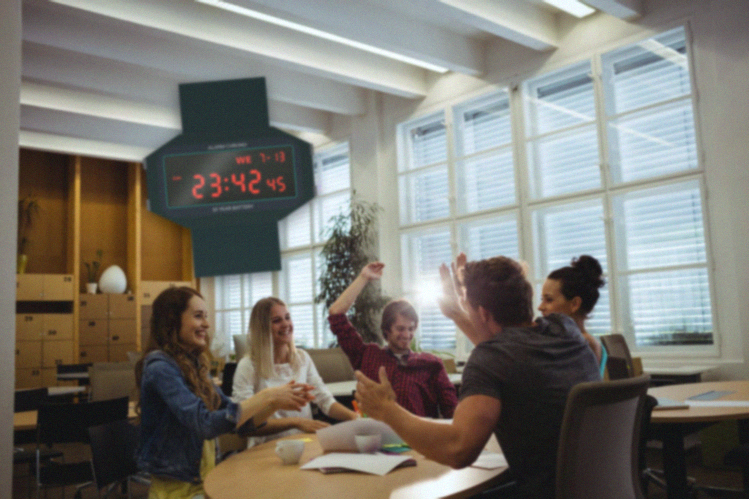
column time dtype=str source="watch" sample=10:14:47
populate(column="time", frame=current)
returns 23:42:45
